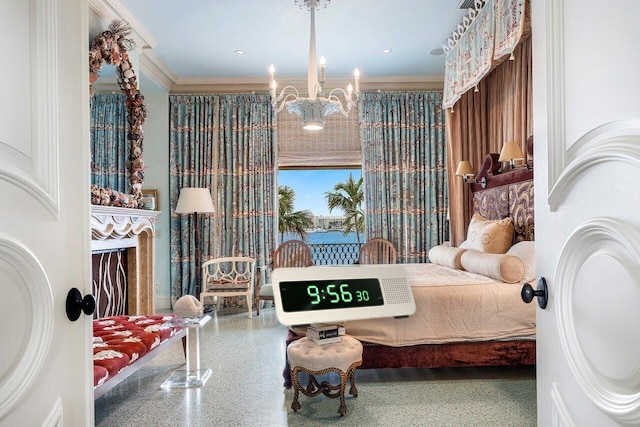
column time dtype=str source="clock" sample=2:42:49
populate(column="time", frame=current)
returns 9:56:30
